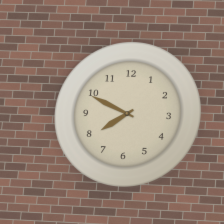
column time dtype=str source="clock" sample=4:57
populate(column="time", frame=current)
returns 7:49
